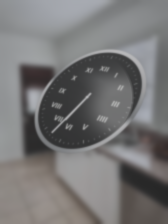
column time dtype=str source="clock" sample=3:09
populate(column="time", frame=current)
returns 6:33
